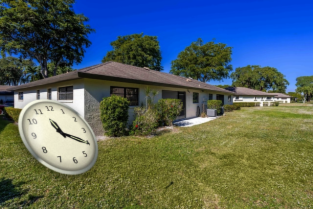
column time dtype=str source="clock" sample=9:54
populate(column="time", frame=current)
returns 11:20
